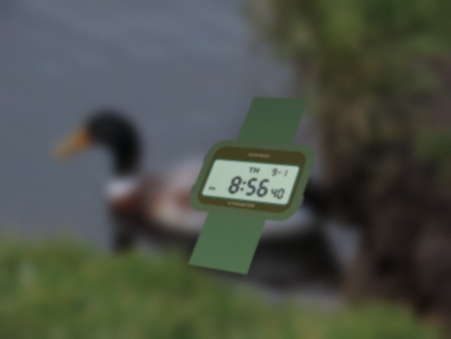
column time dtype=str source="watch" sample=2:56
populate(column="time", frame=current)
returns 8:56
